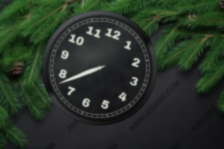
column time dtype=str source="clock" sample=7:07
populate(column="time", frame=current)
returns 7:38
